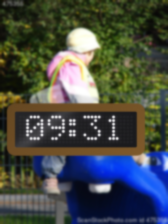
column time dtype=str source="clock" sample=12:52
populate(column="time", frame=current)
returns 9:31
